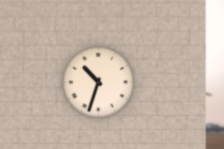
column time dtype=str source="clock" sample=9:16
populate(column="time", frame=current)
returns 10:33
